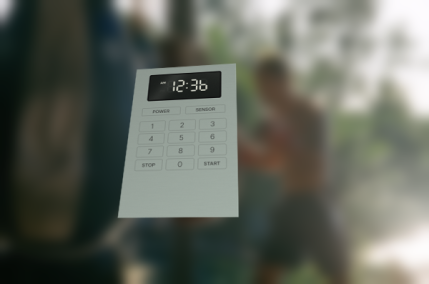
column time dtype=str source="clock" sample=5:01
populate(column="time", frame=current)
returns 12:36
